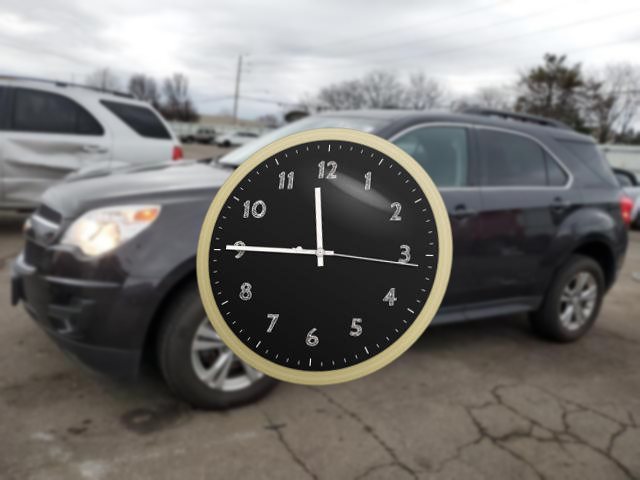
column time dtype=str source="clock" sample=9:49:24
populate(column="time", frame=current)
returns 11:45:16
